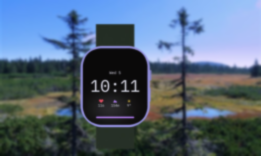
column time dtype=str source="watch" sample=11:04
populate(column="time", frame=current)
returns 10:11
